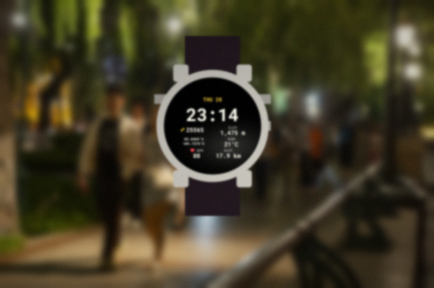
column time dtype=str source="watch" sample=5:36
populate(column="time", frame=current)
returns 23:14
